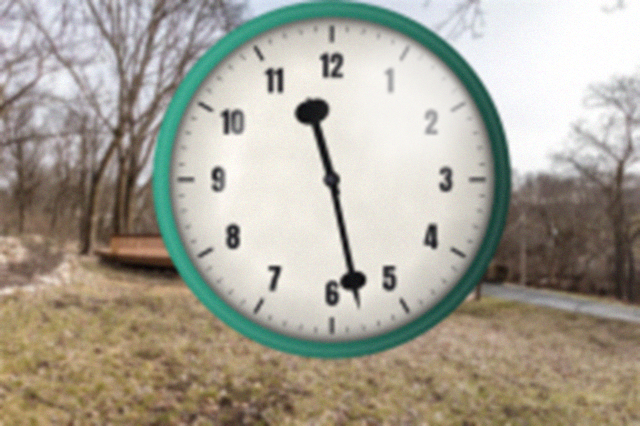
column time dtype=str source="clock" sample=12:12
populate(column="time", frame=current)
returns 11:28
